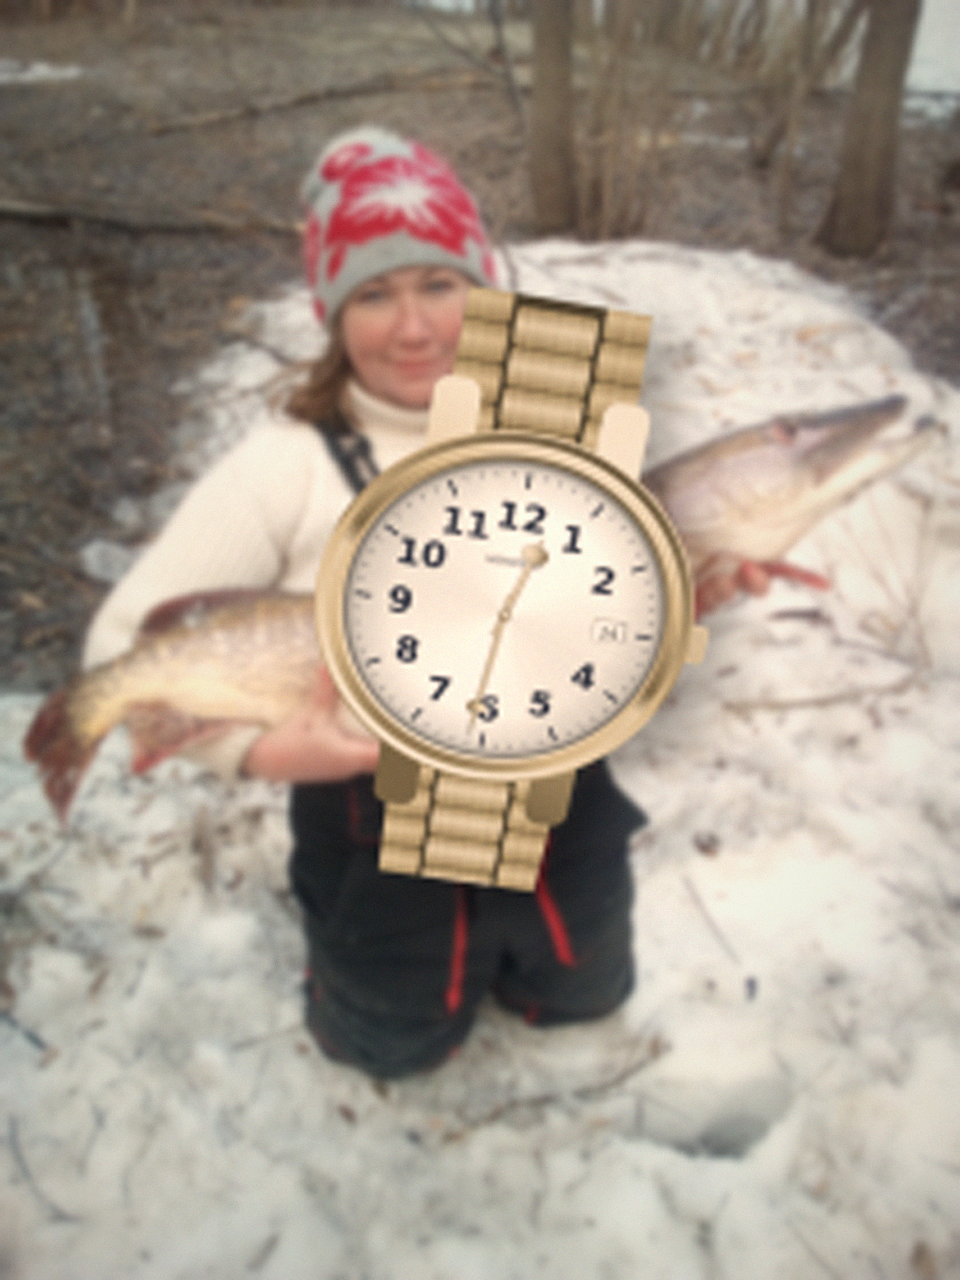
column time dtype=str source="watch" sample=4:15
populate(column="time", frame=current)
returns 12:31
